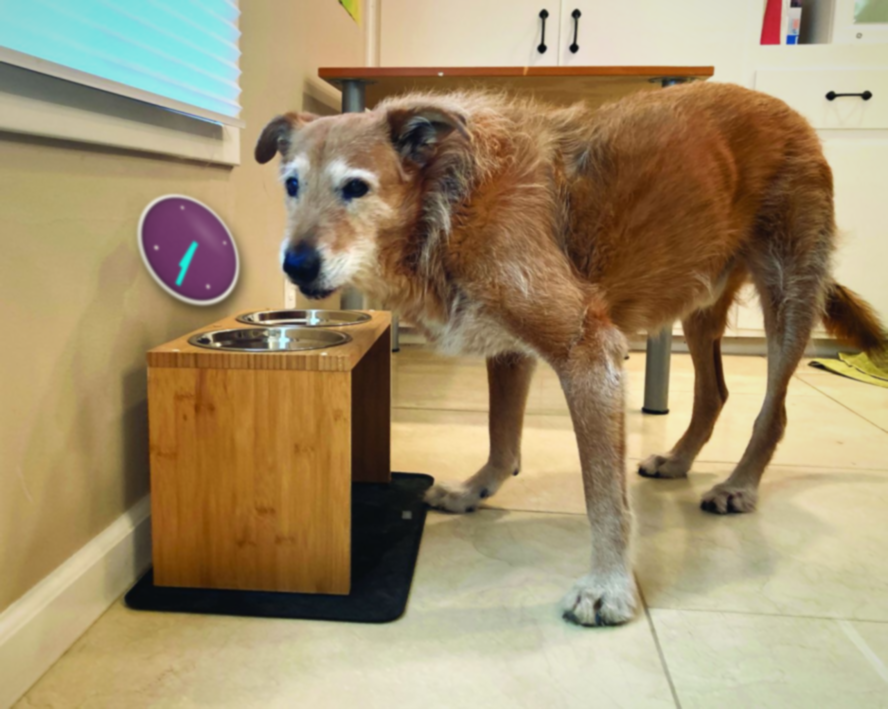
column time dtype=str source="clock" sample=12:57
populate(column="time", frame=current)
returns 7:37
